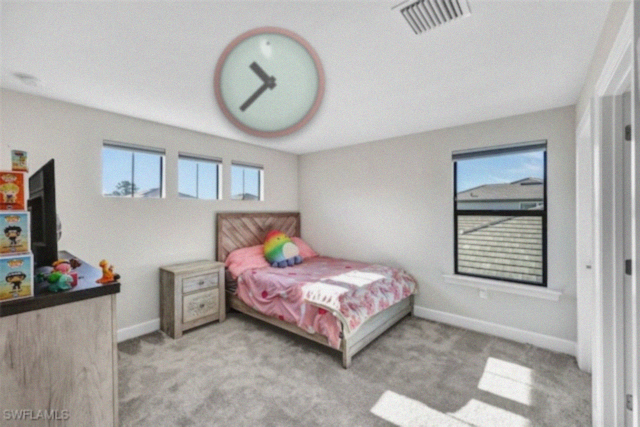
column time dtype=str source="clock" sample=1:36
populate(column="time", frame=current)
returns 10:38
